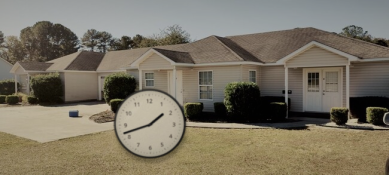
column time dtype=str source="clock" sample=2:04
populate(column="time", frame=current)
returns 1:42
